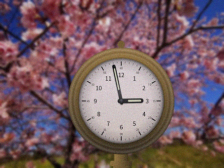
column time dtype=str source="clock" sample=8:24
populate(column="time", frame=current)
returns 2:58
